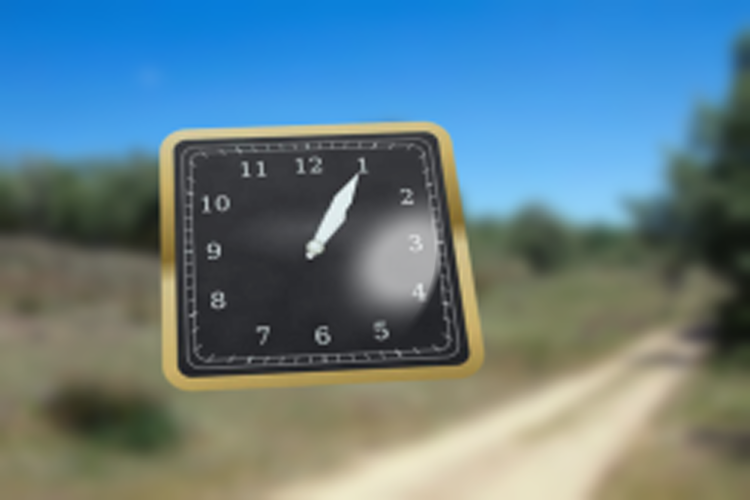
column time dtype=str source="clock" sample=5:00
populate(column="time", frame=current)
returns 1:05
